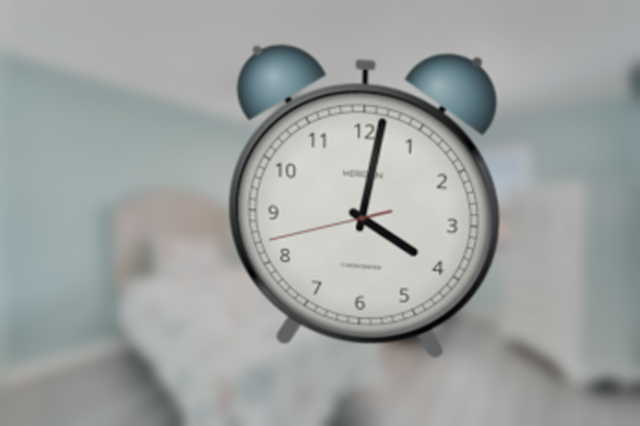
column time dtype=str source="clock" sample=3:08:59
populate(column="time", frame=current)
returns 4:01:42
